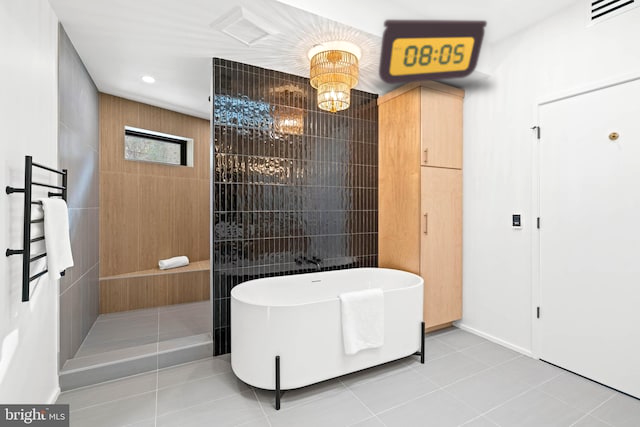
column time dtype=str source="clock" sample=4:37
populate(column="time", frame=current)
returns 8:05
